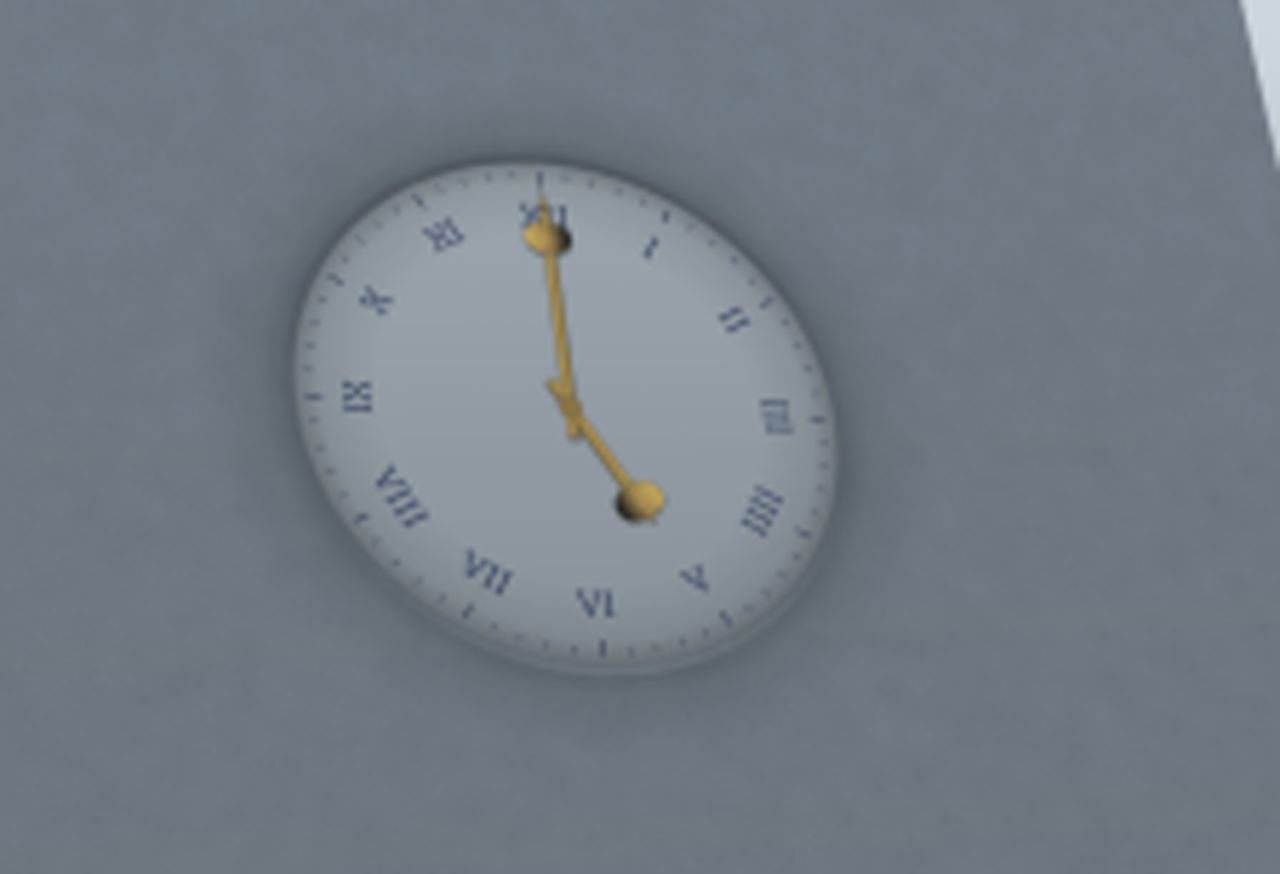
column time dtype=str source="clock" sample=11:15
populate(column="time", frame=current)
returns 5:00
